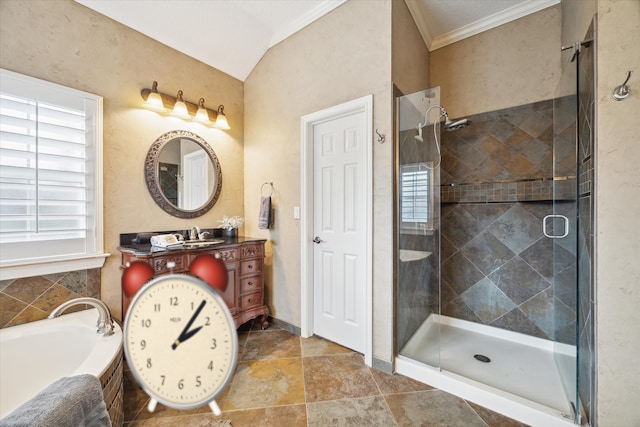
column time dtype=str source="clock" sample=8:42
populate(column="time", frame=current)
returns 2:07
